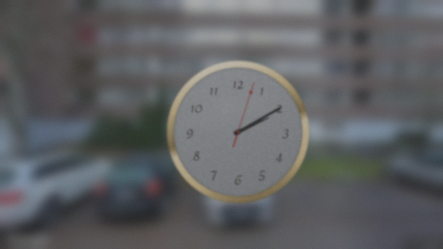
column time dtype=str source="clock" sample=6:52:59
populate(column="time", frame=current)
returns 2:10:03
